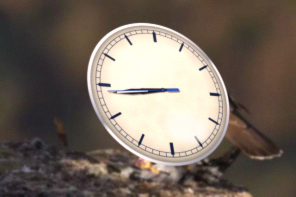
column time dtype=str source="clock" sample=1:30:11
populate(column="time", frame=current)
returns 8:43:44
